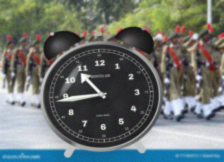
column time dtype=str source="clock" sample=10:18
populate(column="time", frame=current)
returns 10:44
